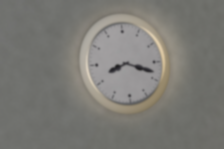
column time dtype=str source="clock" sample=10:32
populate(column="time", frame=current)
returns 8:18
